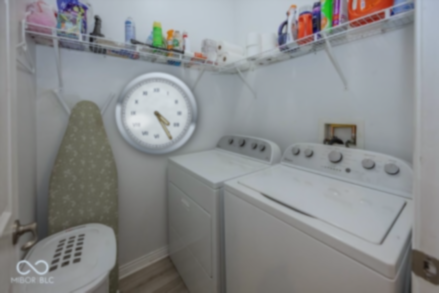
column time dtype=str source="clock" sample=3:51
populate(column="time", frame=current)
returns 4:25
